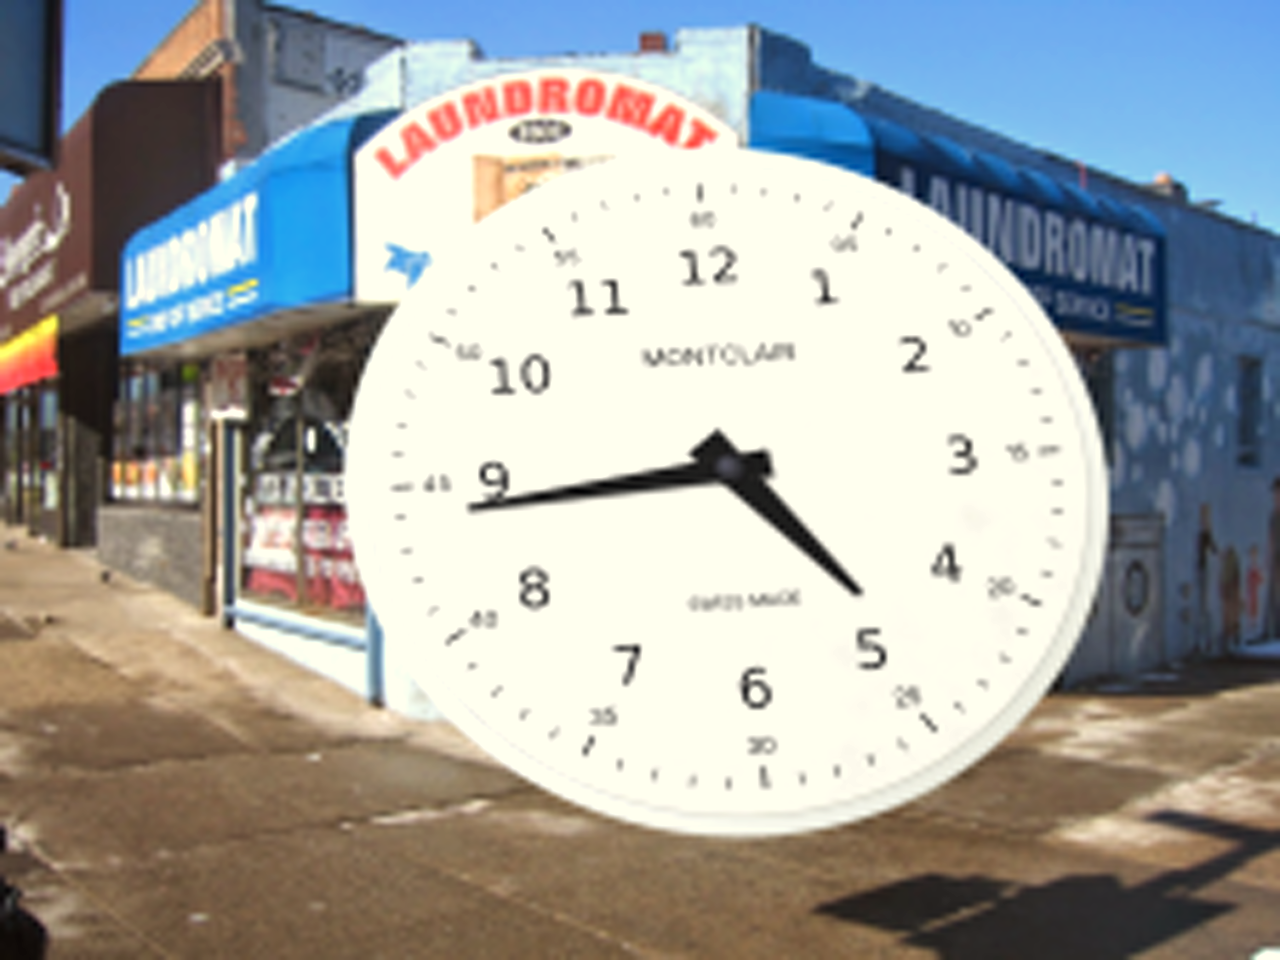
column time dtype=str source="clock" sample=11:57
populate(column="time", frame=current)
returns 4:44
